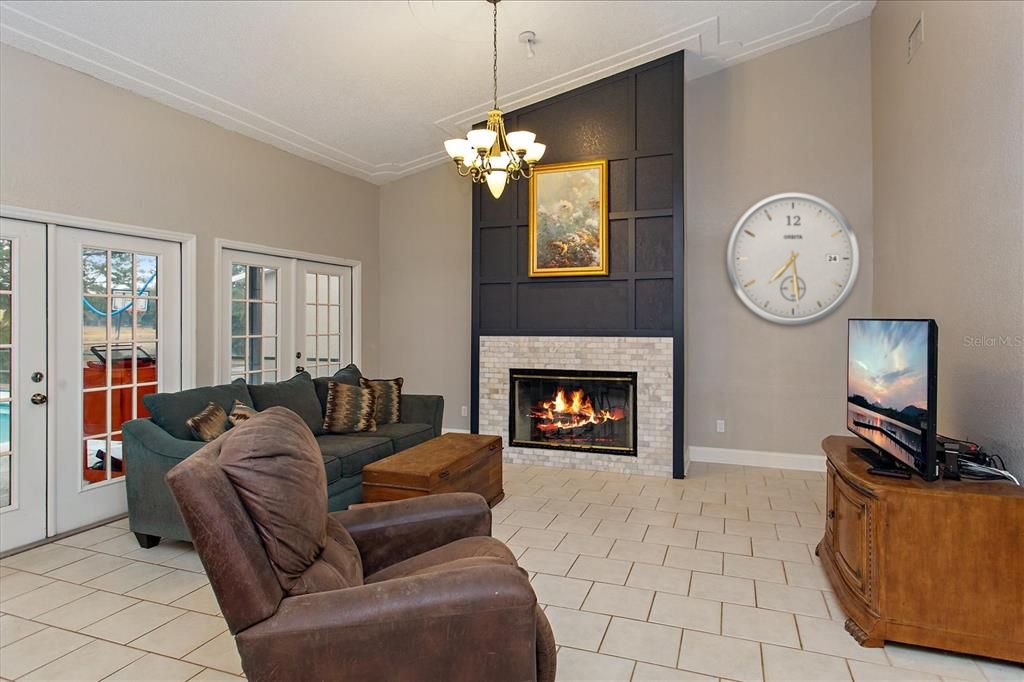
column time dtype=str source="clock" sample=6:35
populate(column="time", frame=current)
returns 7:29
